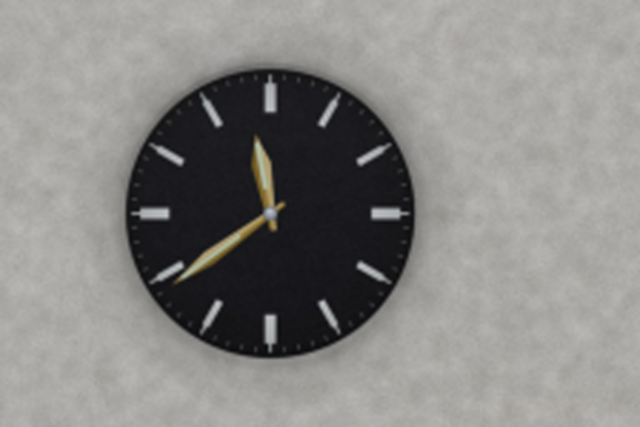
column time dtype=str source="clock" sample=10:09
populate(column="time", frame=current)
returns 11:39
